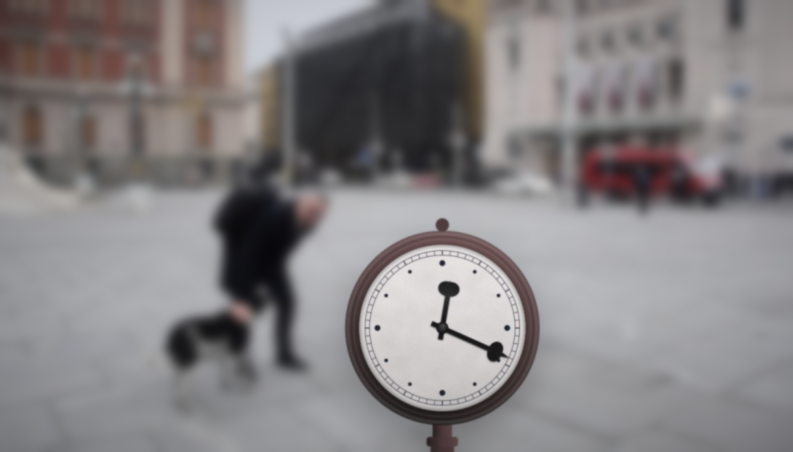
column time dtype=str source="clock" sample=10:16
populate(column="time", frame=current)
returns 12:19
